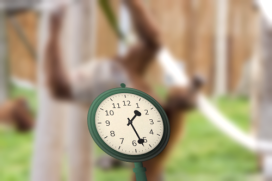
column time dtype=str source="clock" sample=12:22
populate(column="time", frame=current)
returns 1:27
